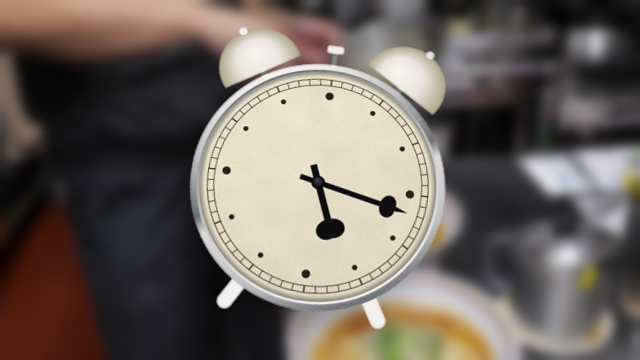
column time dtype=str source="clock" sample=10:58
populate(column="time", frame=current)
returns 5:17
